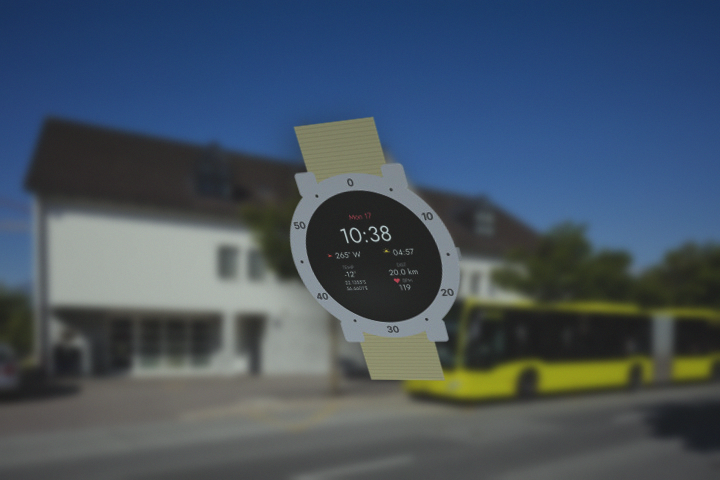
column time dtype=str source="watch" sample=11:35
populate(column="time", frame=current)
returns 10:38
